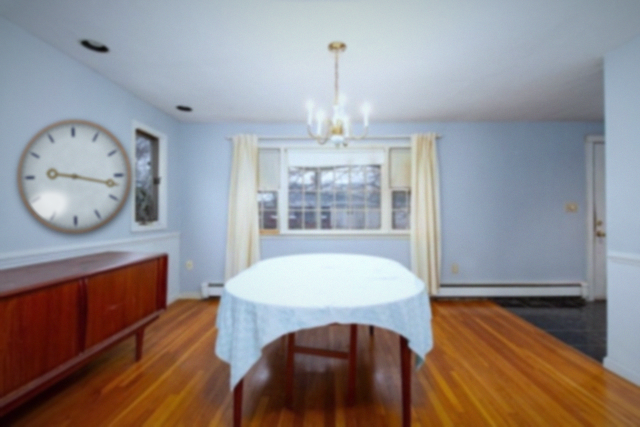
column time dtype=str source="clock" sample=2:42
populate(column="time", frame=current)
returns 9:17
